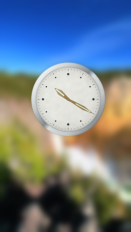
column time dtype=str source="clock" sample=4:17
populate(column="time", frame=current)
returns 10:20
